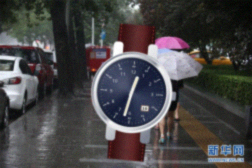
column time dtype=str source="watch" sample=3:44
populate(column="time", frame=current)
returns 12:32
